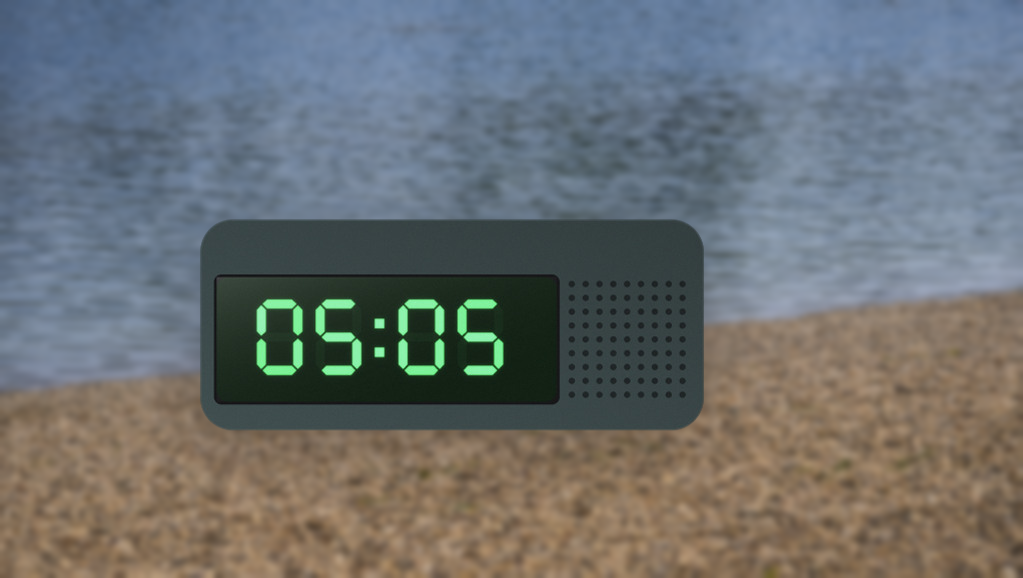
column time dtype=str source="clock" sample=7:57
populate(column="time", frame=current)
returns 5:05
